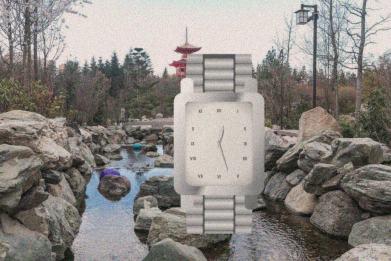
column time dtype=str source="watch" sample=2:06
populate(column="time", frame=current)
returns 12:27
